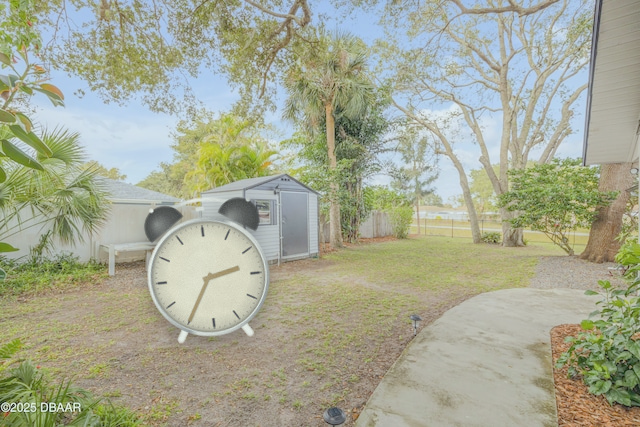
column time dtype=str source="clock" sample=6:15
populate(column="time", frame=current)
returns 2:35
